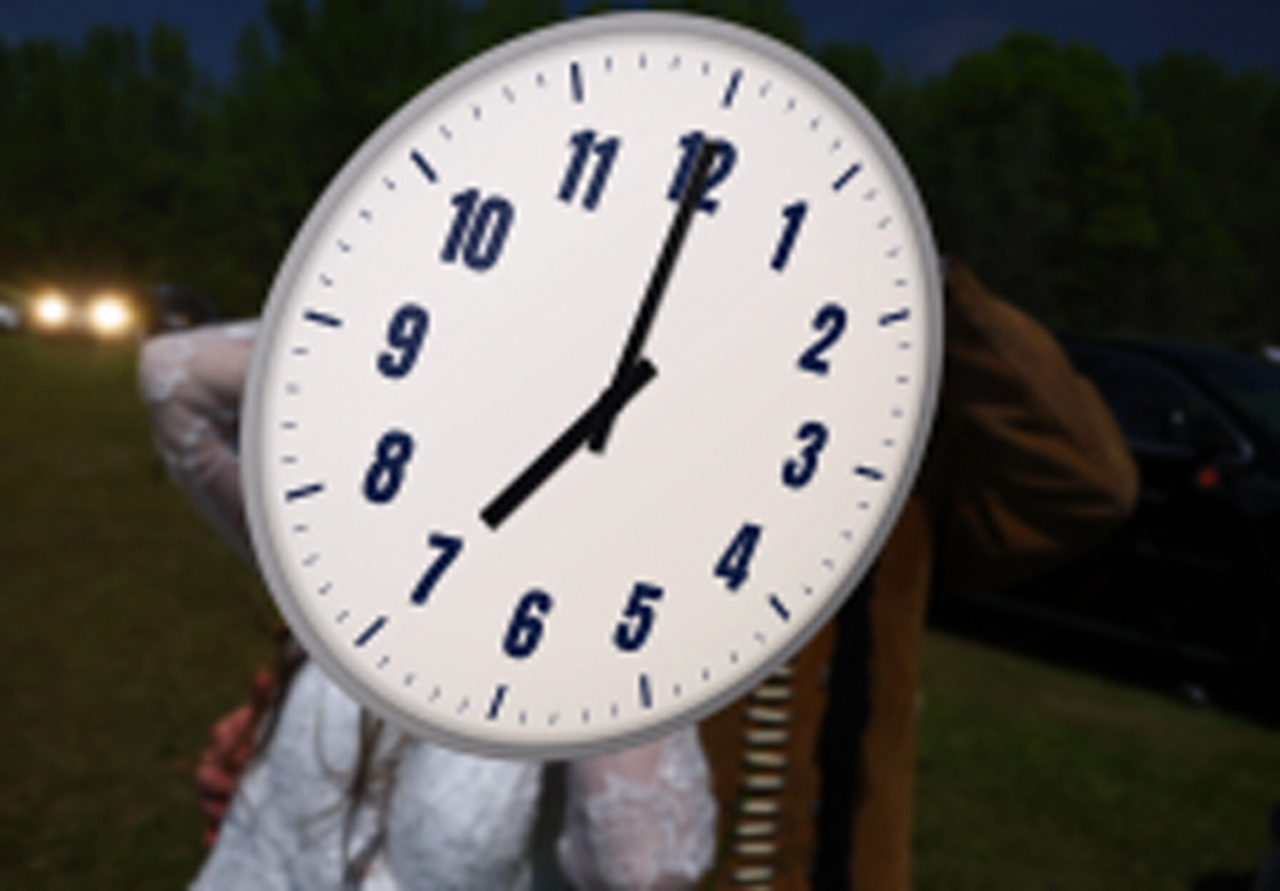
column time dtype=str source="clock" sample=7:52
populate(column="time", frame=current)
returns 7:00
